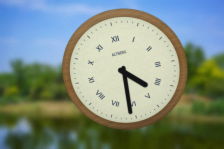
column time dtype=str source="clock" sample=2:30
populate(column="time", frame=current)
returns 4:31
